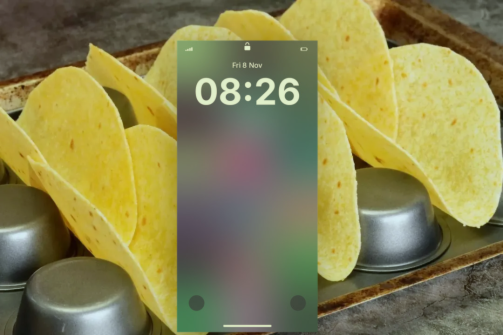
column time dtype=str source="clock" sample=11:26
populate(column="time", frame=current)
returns 8:26
